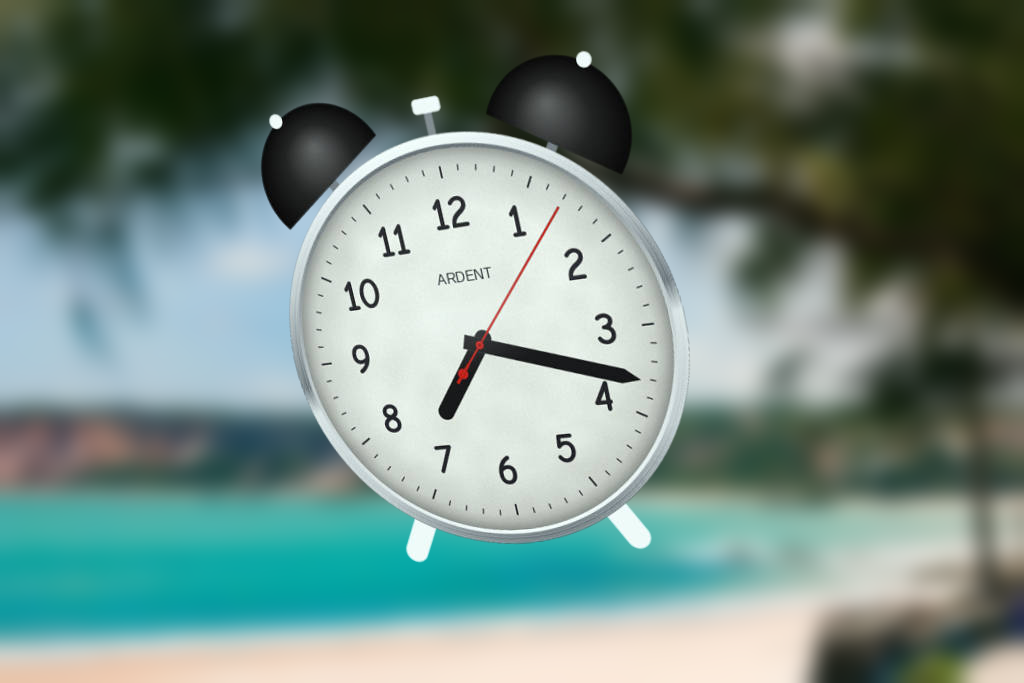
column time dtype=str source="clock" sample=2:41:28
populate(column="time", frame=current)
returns 7:18:07
